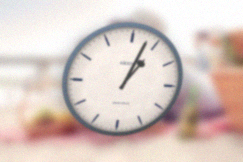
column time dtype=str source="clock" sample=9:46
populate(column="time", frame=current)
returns 1:03
